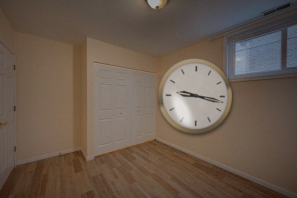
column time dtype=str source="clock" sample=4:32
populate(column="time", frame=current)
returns 9:17
